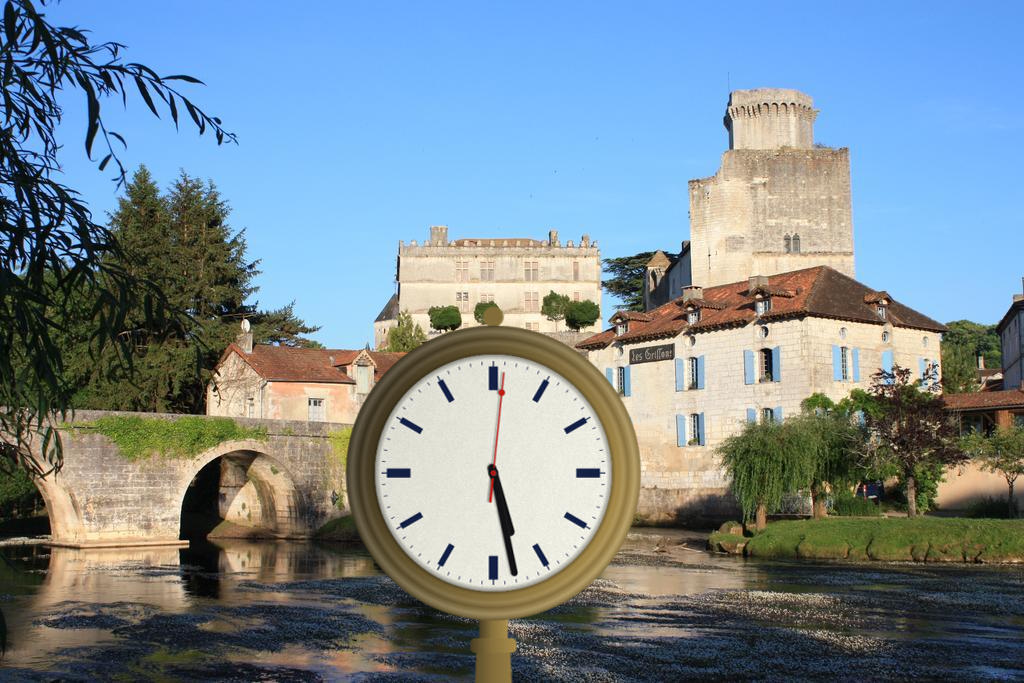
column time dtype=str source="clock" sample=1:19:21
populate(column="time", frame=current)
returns 5:28:01
